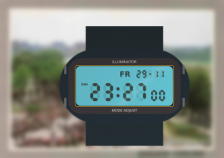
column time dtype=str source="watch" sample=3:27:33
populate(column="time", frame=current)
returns 23:27:00
